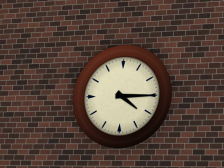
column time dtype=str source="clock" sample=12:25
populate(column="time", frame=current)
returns 4:15
